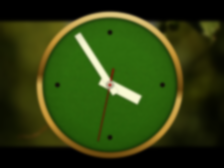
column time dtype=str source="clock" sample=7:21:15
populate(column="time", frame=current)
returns 3:54:32
